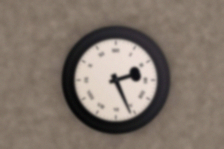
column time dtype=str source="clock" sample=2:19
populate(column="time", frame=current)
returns 2:26
